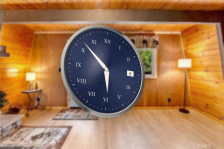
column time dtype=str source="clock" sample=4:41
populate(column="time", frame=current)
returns 5:52
